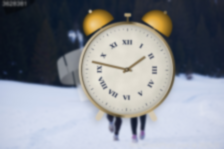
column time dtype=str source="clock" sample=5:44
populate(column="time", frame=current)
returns 1:47
